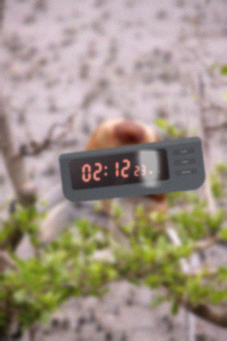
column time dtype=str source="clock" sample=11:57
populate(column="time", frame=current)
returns 2:12
